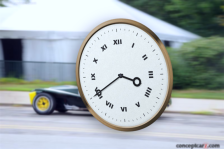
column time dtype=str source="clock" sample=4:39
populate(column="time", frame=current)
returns 3:40
